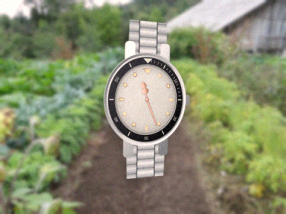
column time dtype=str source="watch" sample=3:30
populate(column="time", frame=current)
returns 11:26
